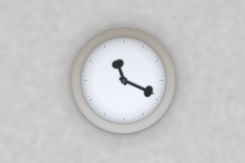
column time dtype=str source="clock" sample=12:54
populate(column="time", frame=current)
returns 11:19
